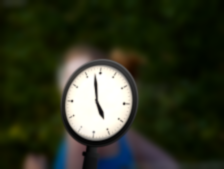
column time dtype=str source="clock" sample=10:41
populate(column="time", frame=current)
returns 4:58
